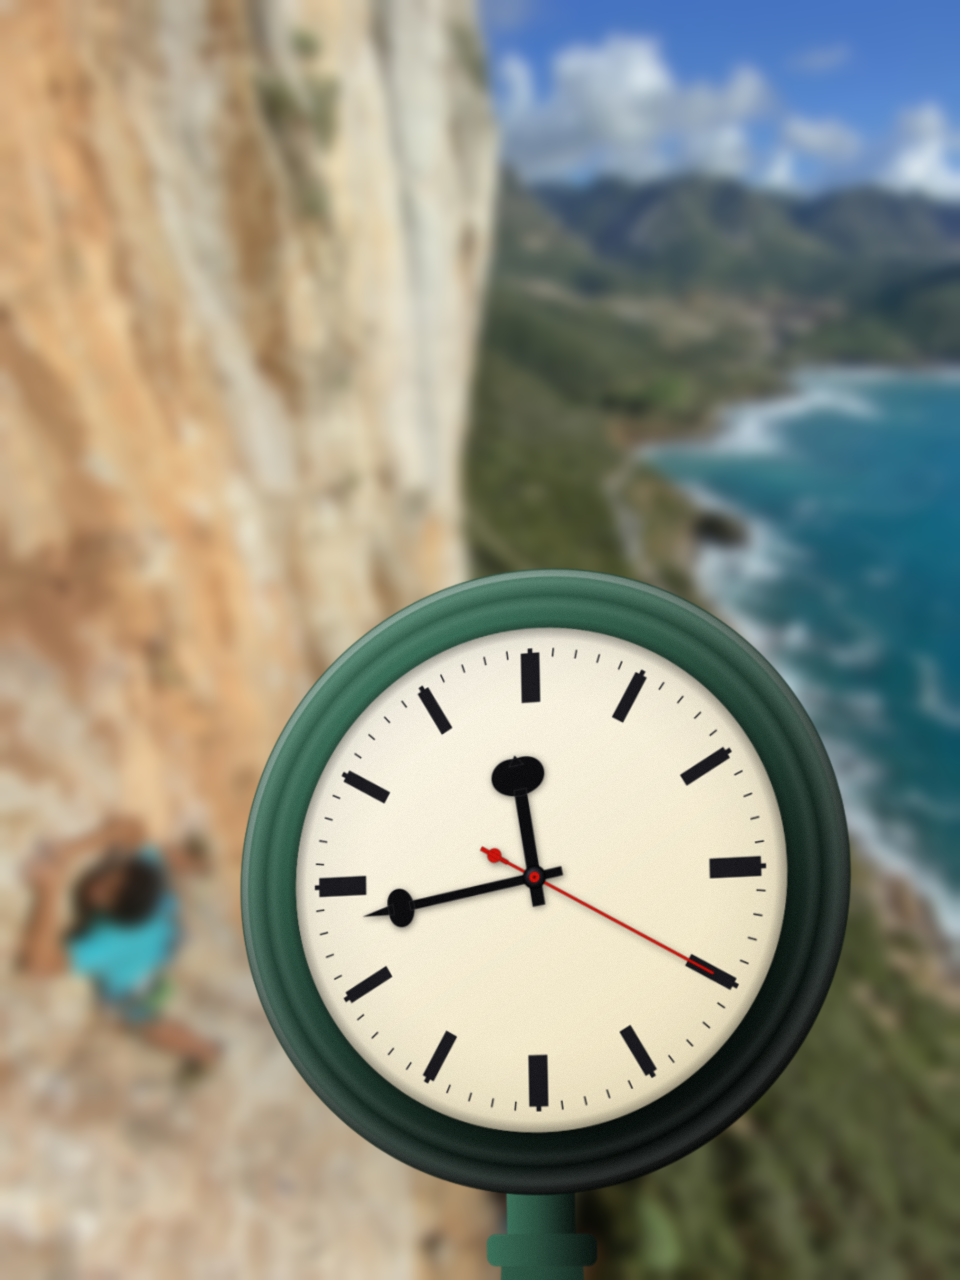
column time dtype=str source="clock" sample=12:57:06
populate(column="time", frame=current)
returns 11:43:20
